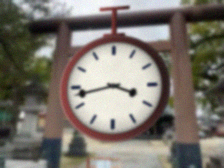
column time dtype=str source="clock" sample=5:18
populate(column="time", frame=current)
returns 3:43
